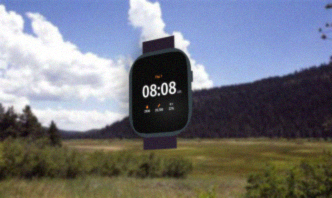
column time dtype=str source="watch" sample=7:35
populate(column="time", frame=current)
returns 8:08
